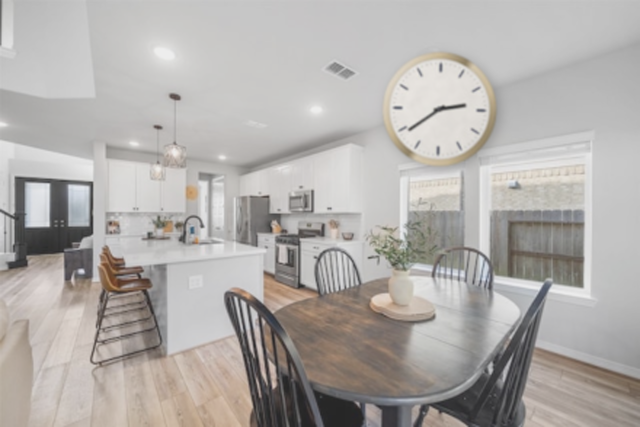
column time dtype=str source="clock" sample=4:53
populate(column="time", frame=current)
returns 2:39
